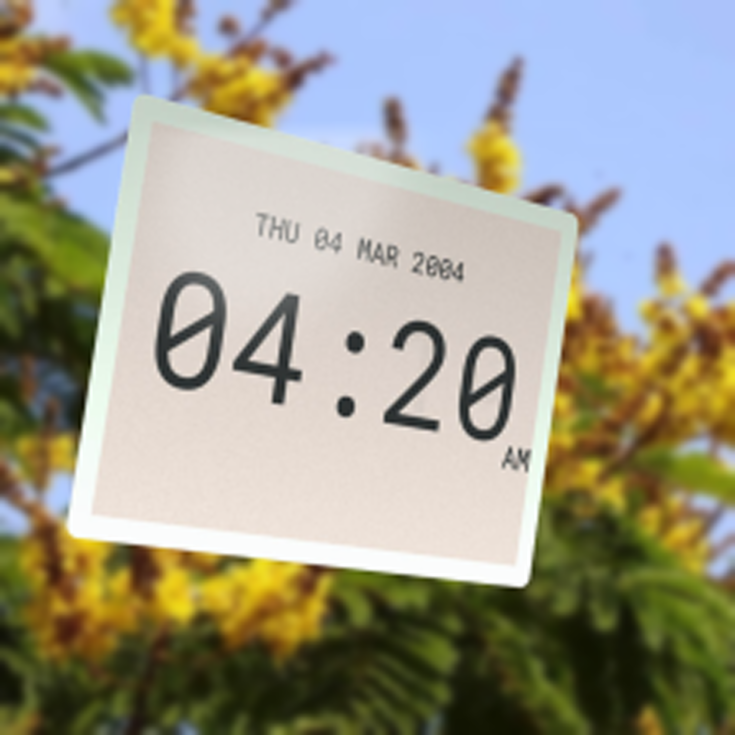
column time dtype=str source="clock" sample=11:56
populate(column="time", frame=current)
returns 4:20
